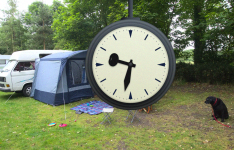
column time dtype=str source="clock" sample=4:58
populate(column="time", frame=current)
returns 9:32
